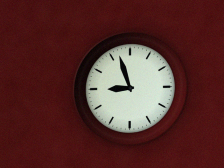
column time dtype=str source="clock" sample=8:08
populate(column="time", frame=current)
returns 8:57
